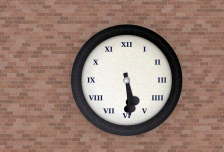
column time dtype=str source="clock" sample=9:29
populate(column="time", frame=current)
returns 5:29
